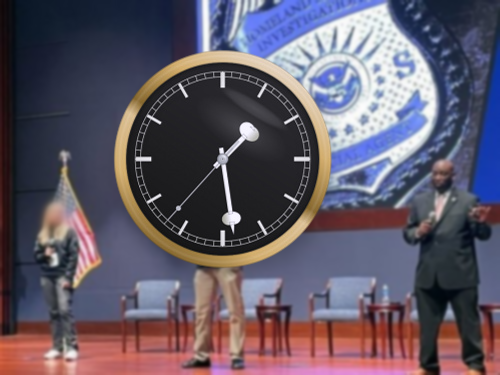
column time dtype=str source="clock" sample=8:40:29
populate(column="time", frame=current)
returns 1:28:37
